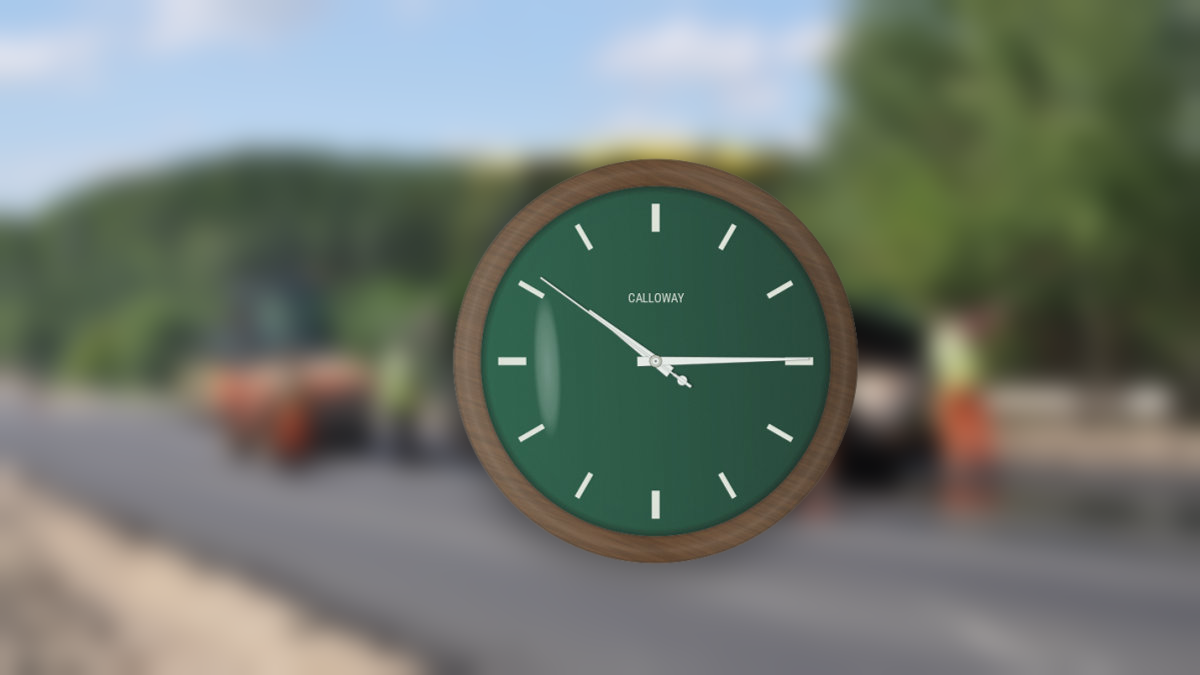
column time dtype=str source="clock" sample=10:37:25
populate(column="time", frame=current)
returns 10:14:51
